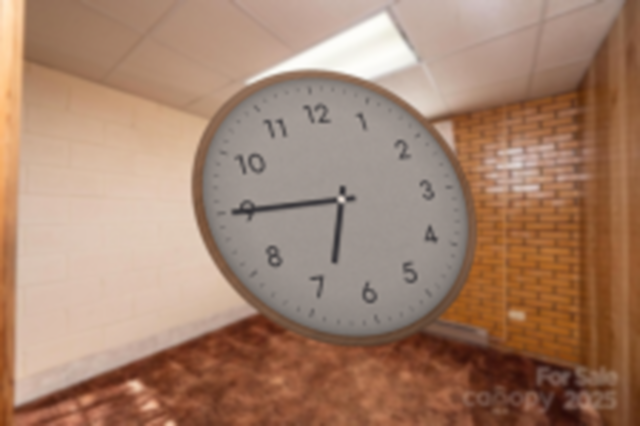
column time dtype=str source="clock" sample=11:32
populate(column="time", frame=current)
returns 6:45
